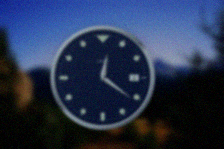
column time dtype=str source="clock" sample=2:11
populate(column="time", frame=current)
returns 12:21
